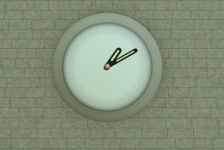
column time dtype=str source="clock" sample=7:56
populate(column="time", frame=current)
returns 1:10
